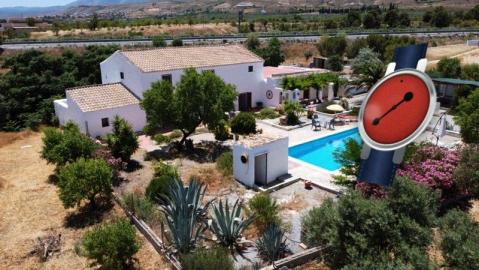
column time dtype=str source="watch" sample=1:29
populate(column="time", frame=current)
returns 1:38
